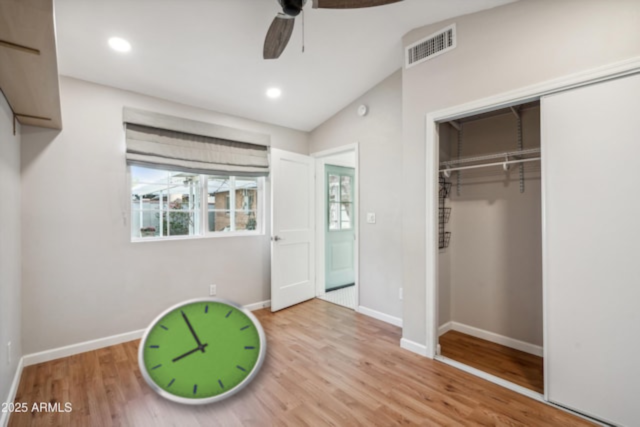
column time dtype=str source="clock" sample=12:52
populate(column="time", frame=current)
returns 7:55
